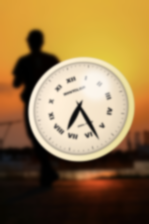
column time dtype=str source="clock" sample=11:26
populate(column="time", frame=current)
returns 7:28
